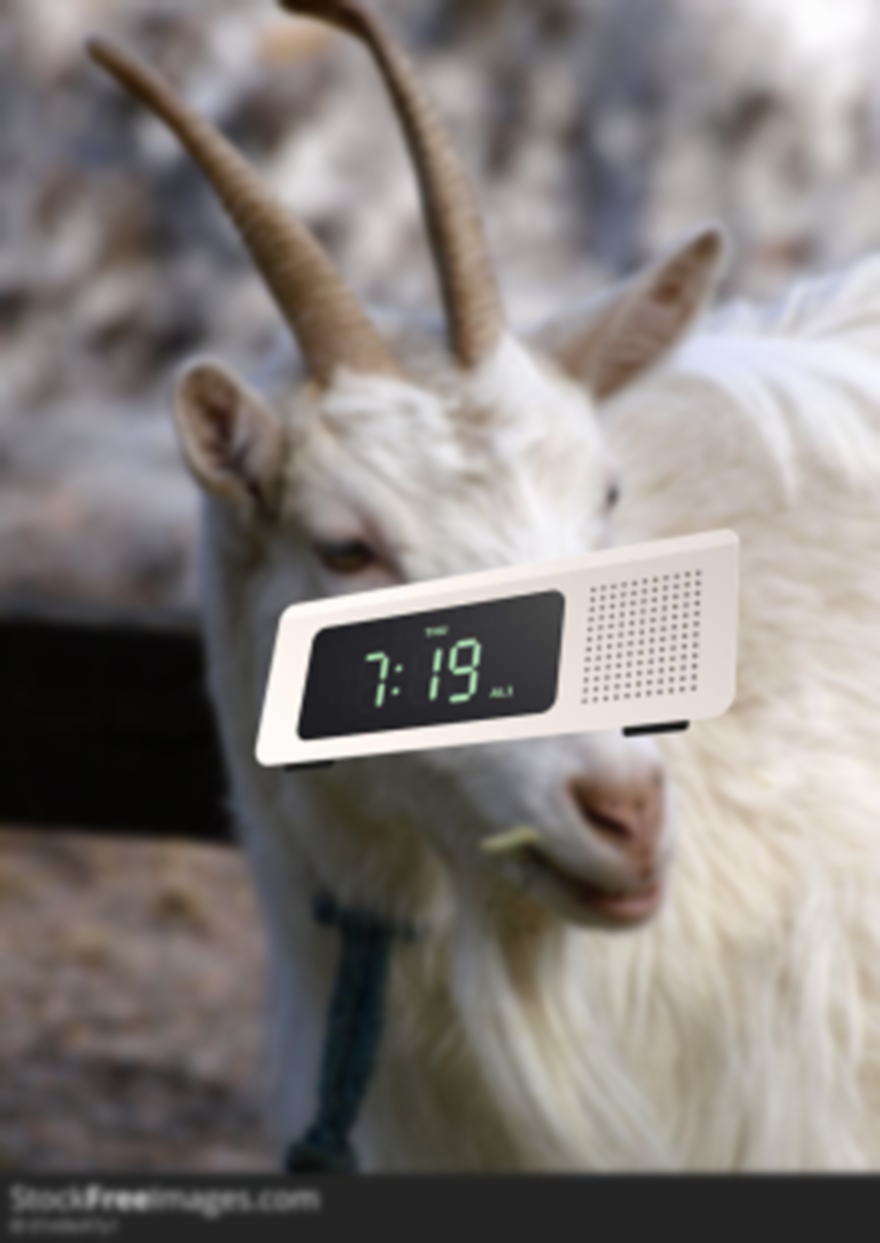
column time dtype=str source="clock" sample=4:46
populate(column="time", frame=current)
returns 7:19
